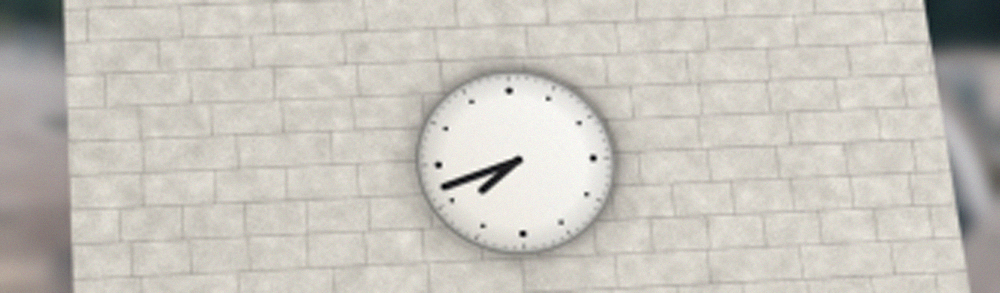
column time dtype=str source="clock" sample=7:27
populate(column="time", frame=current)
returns 7:42
